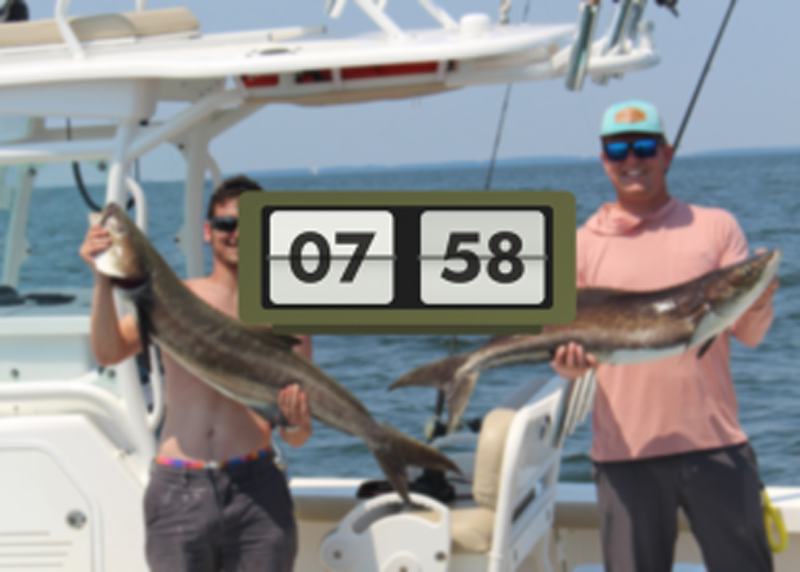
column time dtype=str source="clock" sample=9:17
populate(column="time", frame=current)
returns 7:58
